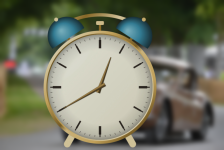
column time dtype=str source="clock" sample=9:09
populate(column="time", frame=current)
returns 12:40
